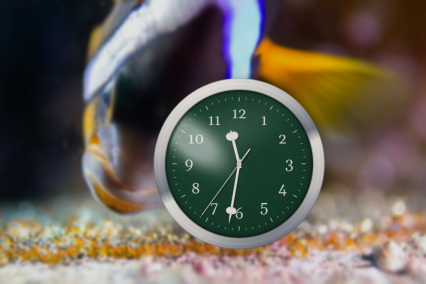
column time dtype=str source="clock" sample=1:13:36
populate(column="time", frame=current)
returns 11:31:36
